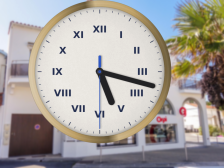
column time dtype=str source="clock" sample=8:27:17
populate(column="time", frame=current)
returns 5:17:30
